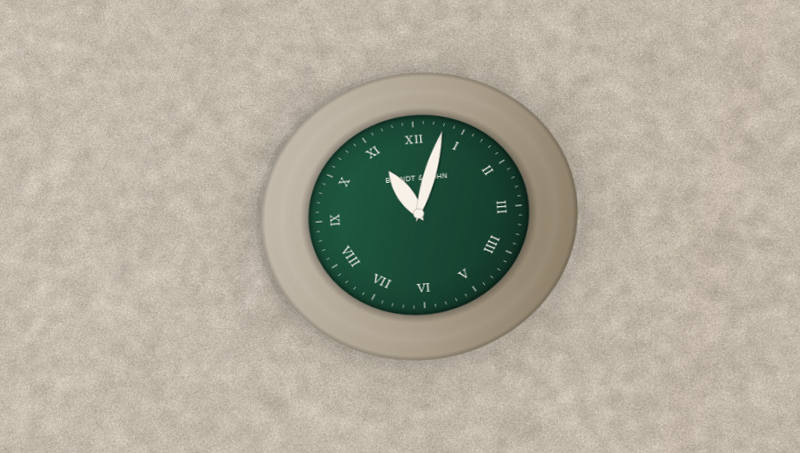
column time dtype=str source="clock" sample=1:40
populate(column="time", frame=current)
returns 11:03
